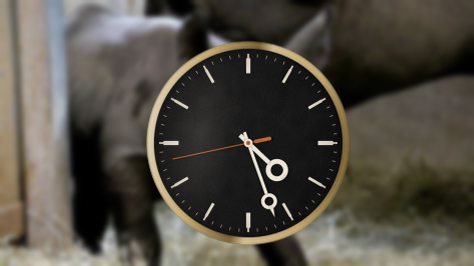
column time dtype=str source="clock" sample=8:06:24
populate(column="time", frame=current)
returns 4:26:43
